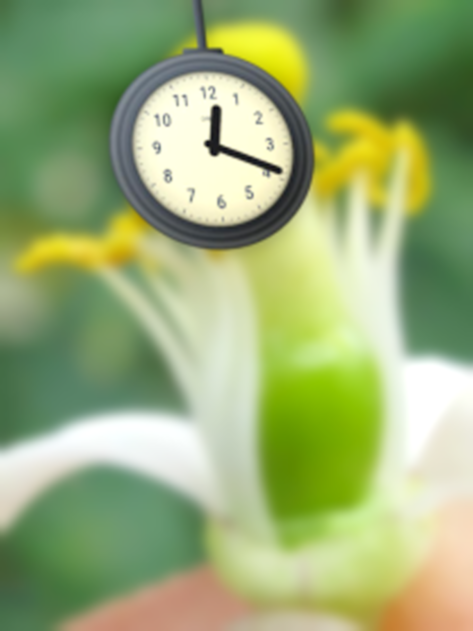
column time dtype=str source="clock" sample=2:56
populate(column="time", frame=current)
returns 12:19
